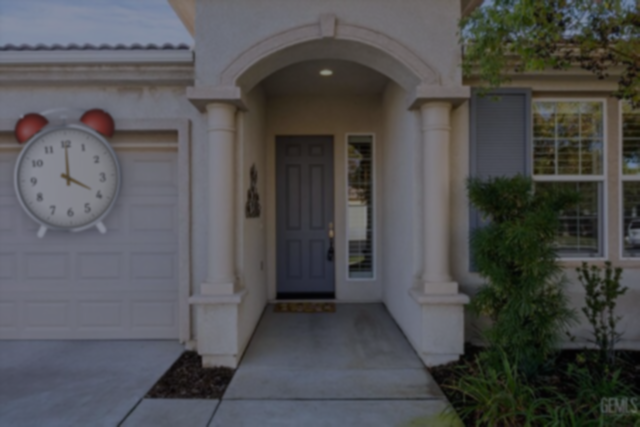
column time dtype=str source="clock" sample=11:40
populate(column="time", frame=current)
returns 4:00
